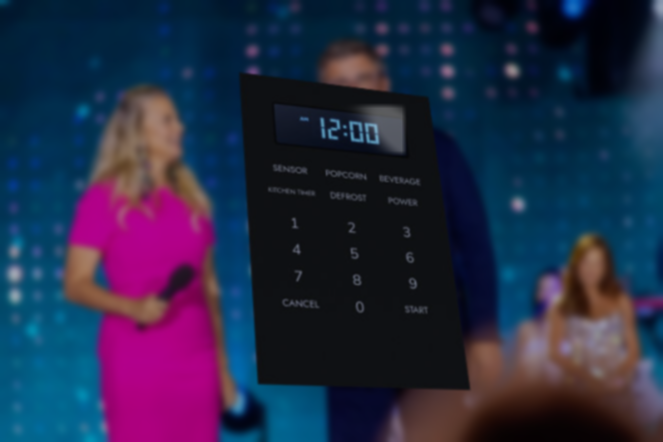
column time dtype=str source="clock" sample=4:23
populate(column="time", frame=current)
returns 12:00
